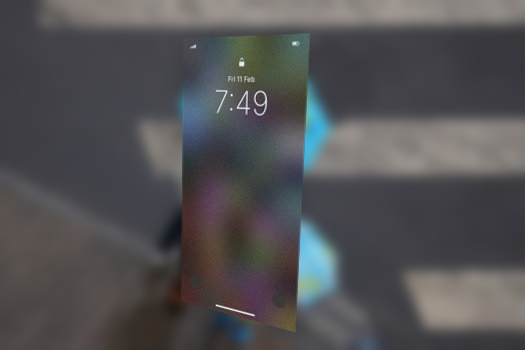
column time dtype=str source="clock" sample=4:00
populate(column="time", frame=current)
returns 7:49
